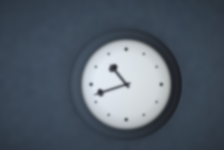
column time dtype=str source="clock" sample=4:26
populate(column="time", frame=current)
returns 10:42
